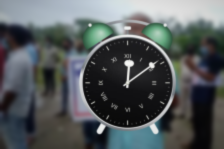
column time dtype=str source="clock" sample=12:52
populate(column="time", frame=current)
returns 12:09
